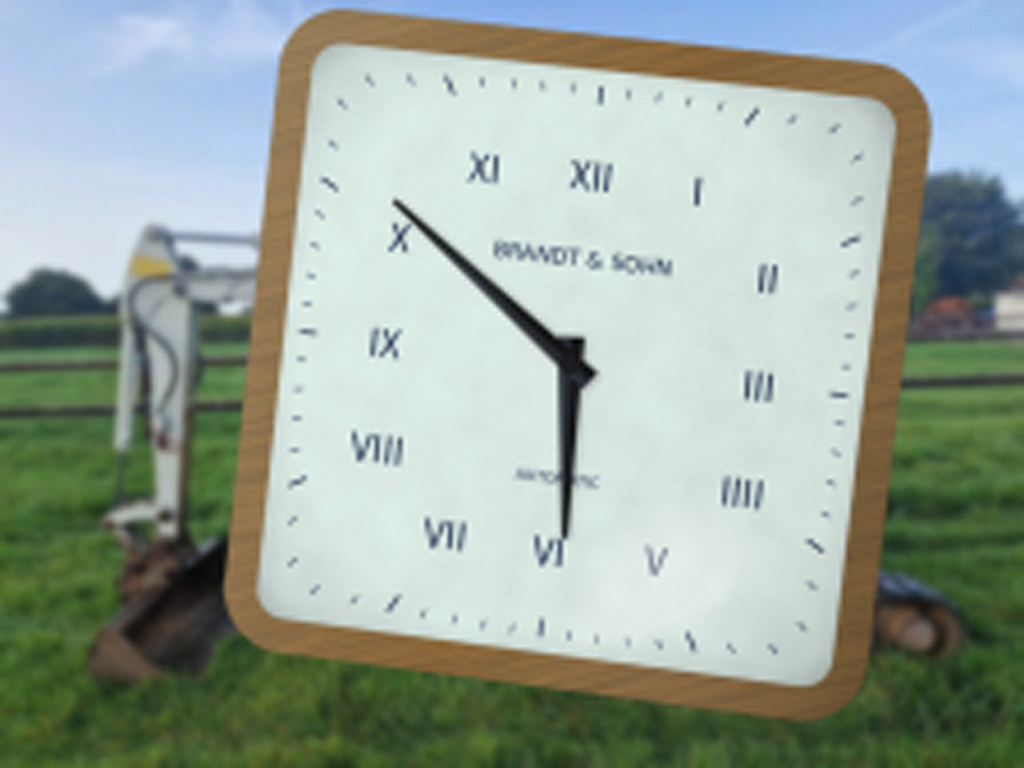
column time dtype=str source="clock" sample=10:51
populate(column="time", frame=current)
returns 5:51
